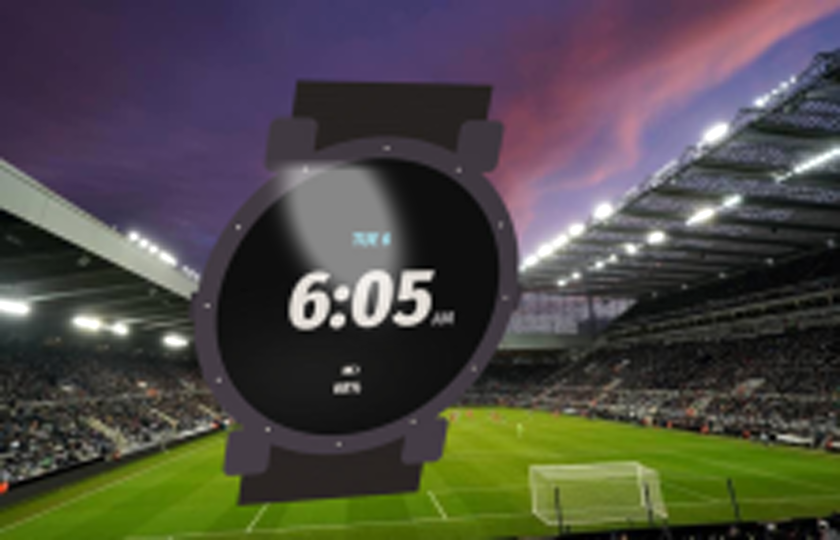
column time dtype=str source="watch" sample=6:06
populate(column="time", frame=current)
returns 6:05
